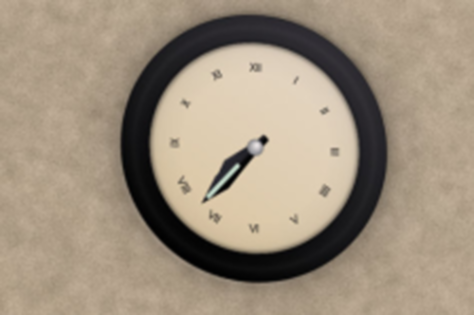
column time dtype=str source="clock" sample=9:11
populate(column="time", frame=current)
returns 7:37
